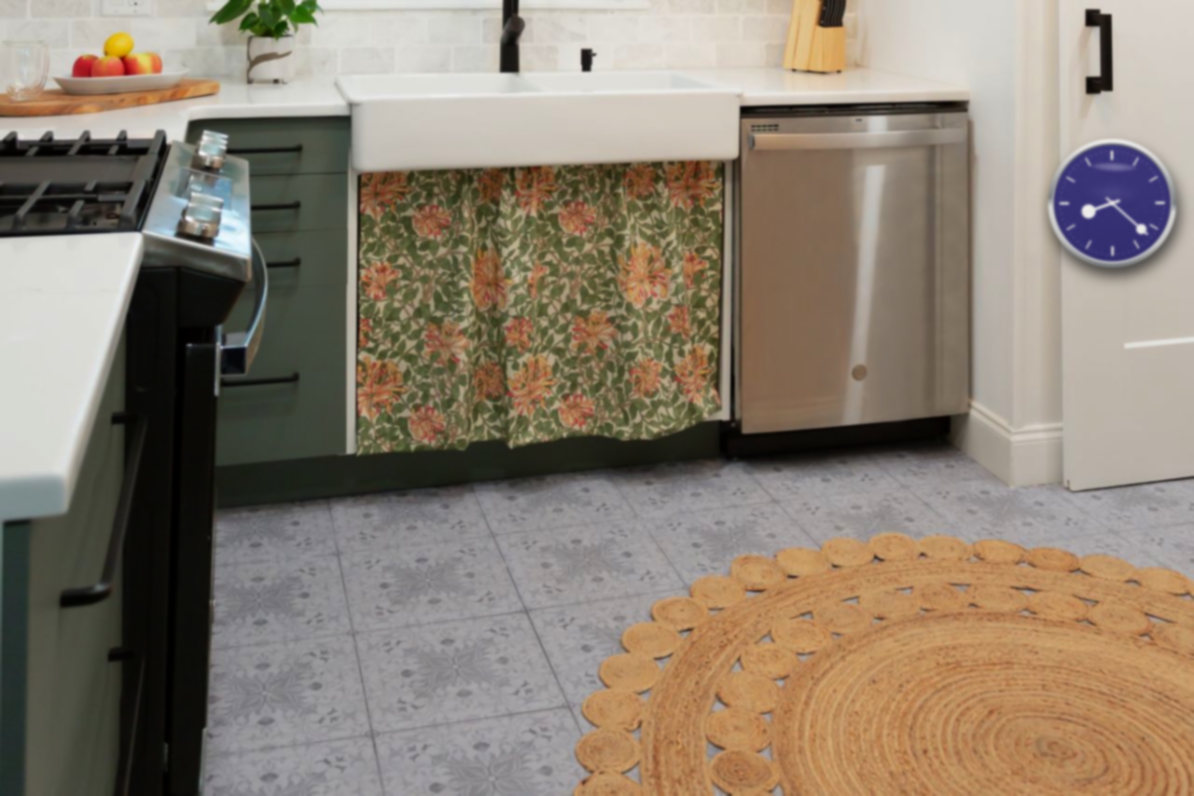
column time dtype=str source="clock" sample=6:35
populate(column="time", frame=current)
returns 8:22
